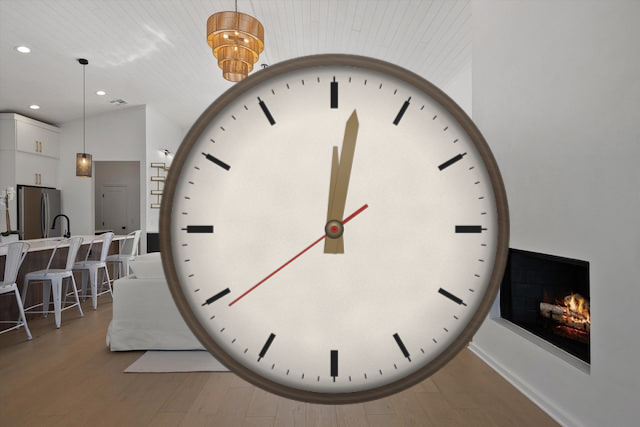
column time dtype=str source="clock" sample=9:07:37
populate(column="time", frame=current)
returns 12:01:39
